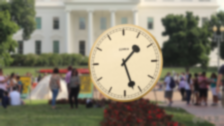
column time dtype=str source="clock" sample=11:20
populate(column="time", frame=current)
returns 1:27
